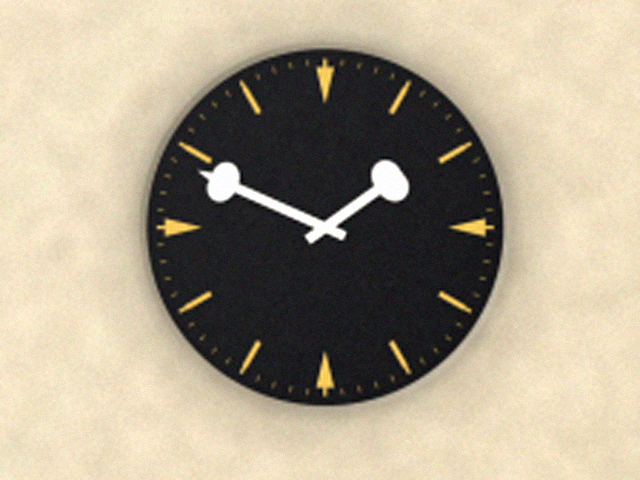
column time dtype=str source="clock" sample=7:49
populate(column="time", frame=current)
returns 1:49
